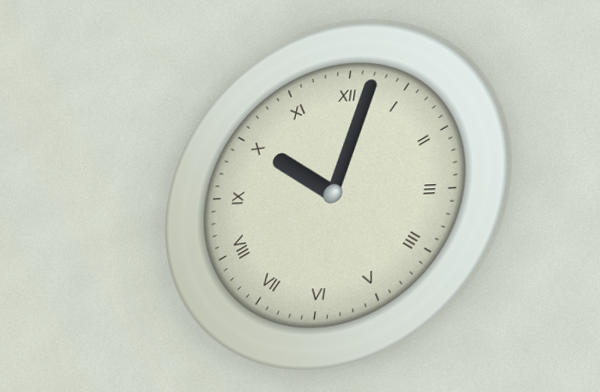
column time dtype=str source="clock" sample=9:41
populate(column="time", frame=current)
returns 10:02
